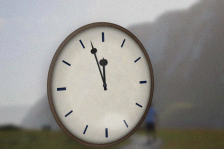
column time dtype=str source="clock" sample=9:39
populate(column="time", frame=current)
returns 11:57
